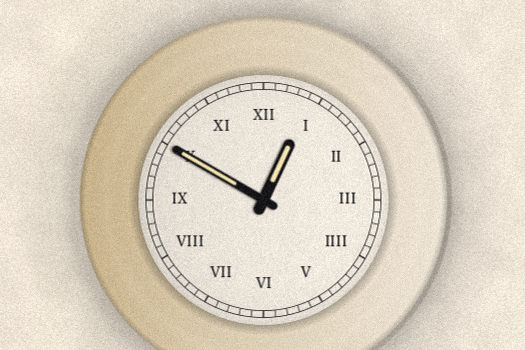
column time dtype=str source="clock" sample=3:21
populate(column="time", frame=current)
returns 12:50
